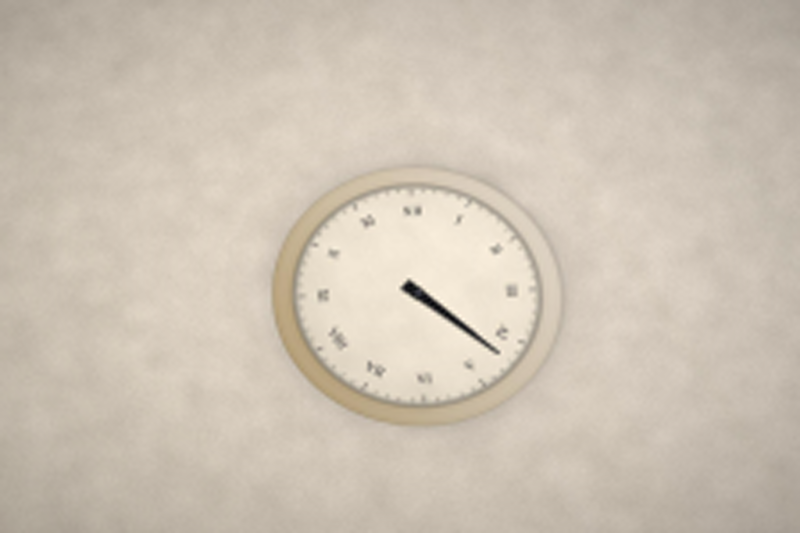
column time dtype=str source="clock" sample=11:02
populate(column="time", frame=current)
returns 4:22
